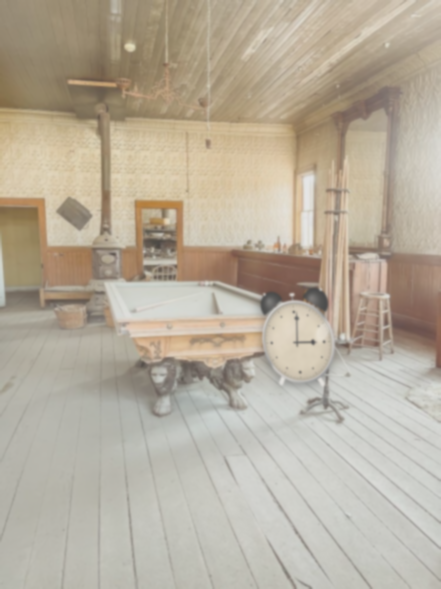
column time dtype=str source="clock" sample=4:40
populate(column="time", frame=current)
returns 3:01
